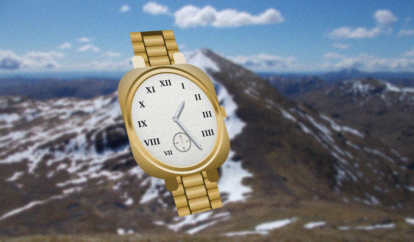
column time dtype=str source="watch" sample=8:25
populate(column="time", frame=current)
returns 1:25
